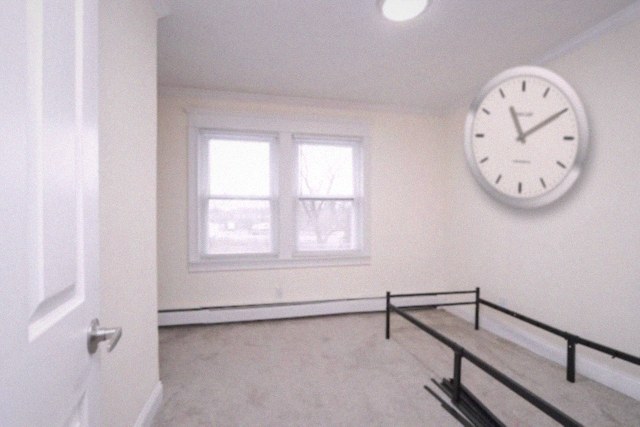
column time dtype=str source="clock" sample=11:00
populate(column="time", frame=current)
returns 11:10
